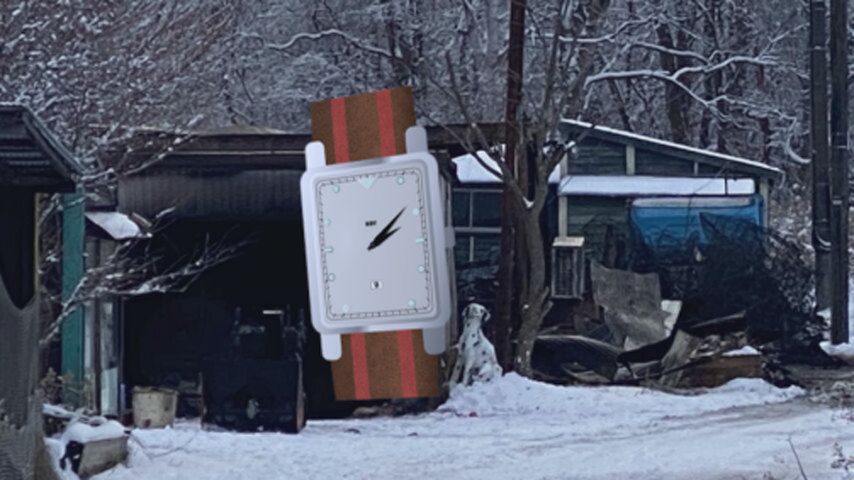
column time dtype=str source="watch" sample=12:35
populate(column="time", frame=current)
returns 2:08
